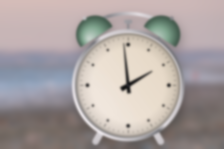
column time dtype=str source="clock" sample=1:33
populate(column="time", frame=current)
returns 1:59
